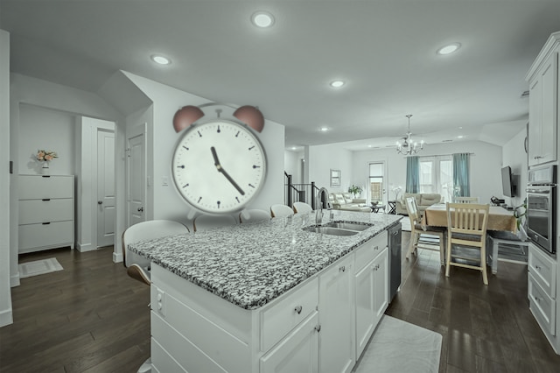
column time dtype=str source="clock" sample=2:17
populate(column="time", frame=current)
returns 11:23
